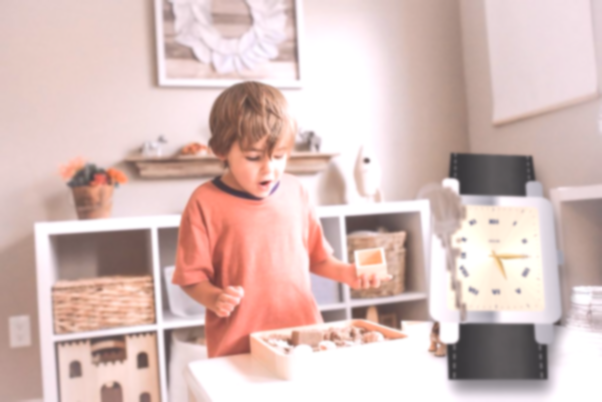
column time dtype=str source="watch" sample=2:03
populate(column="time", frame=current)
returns 5:15
